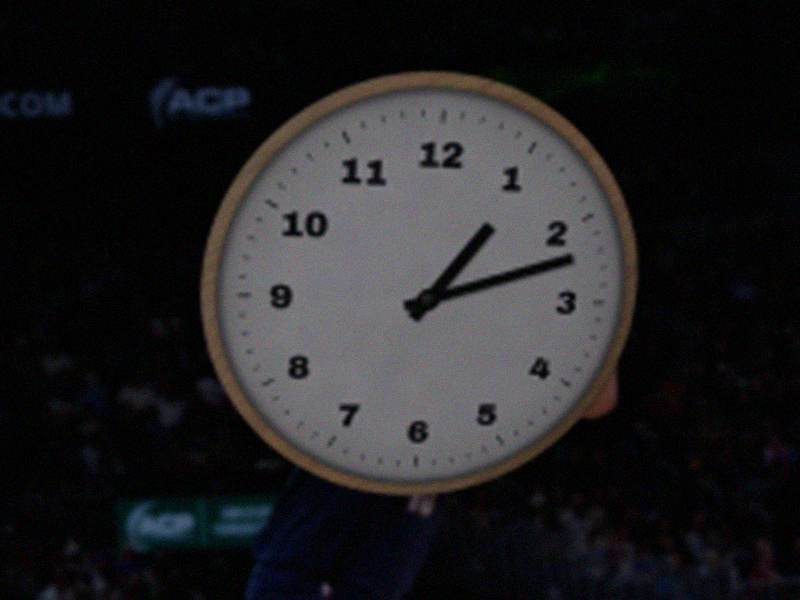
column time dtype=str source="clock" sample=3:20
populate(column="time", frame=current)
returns 1:12
